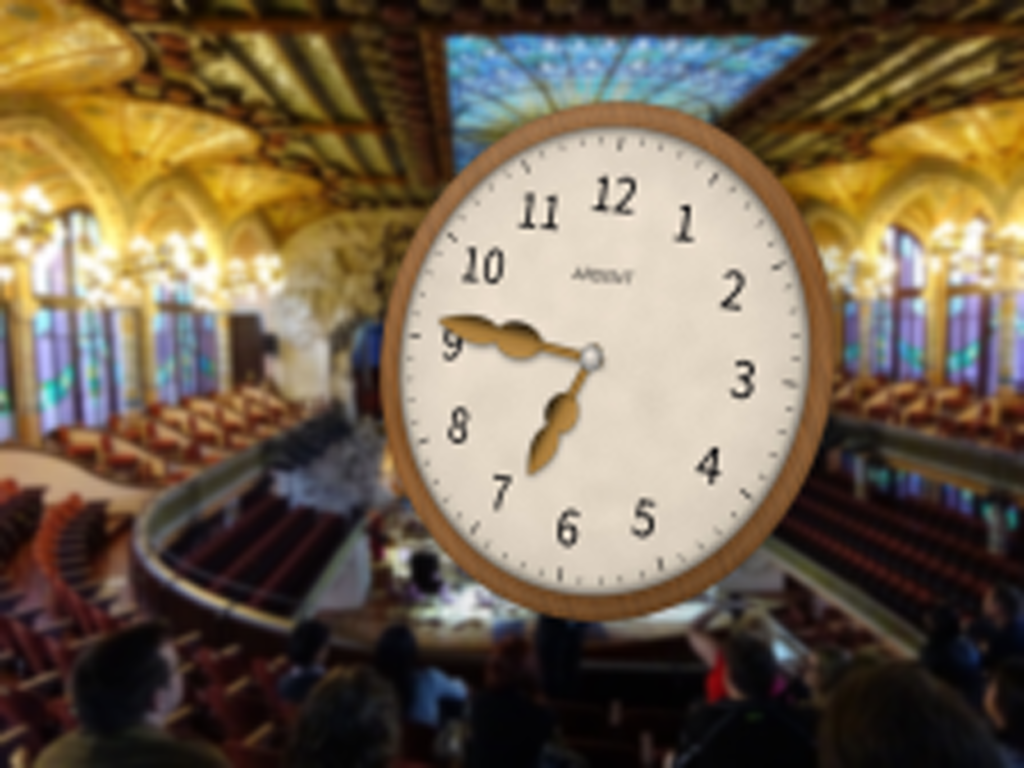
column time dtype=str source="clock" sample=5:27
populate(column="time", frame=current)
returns 6:46
